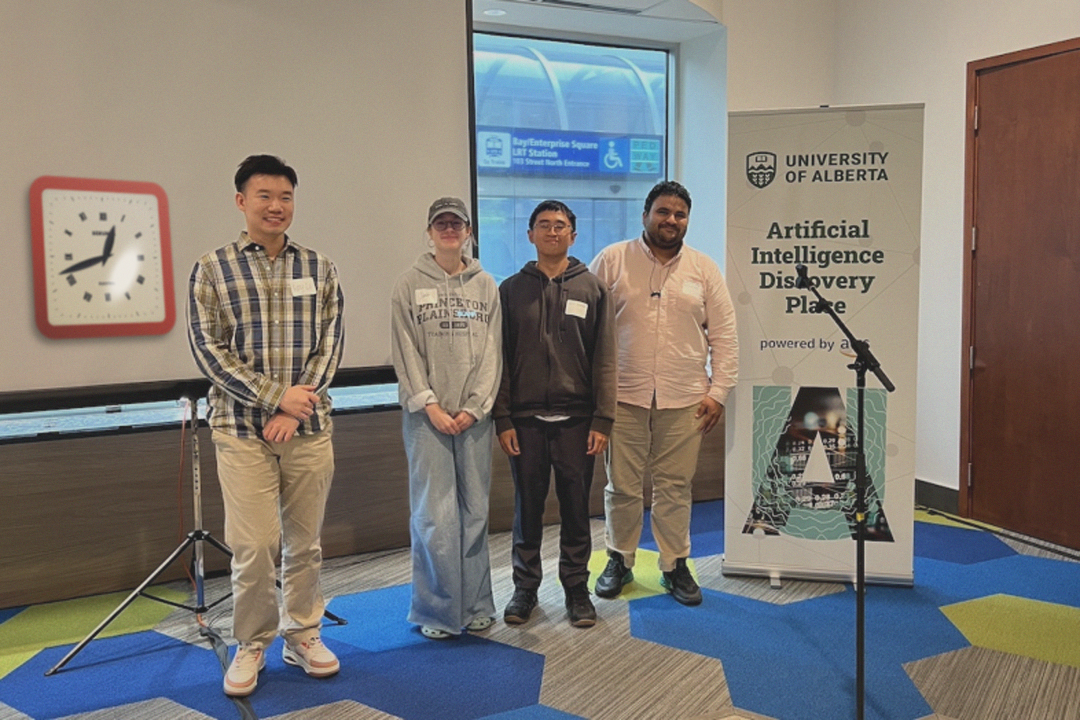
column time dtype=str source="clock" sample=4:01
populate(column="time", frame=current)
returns 12:42
